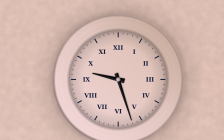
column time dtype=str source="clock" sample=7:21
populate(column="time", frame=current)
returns 9:27
